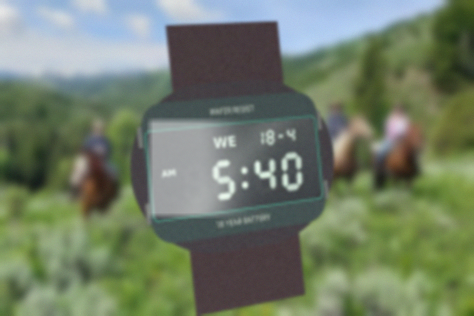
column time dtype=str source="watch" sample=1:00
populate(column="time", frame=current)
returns 5:40
